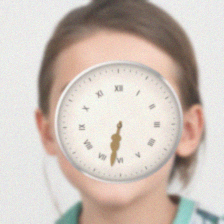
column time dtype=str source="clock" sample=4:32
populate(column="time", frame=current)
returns 6:32
